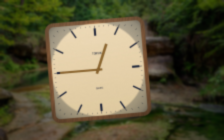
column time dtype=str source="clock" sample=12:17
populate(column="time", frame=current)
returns 12:45
